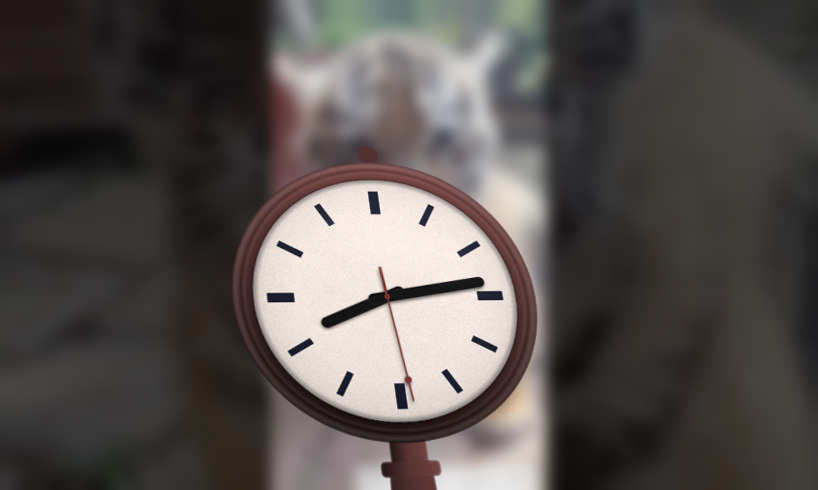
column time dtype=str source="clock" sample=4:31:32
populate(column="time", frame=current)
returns 8:13:29
